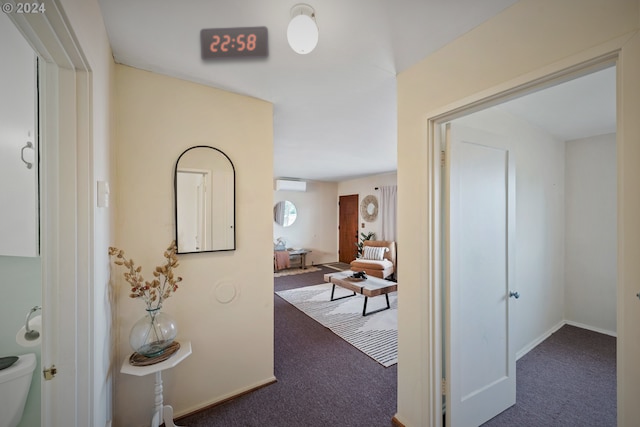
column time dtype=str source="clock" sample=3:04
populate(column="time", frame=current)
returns 22:58
